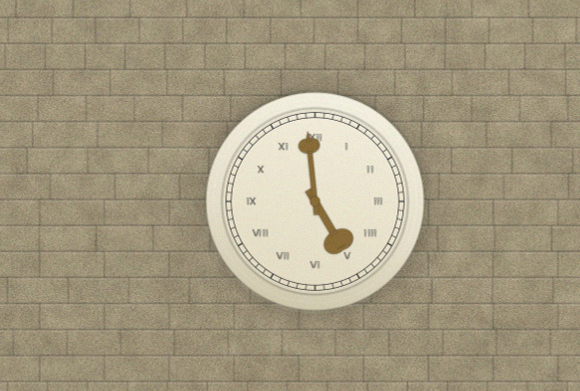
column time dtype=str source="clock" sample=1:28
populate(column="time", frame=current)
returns 4:59
